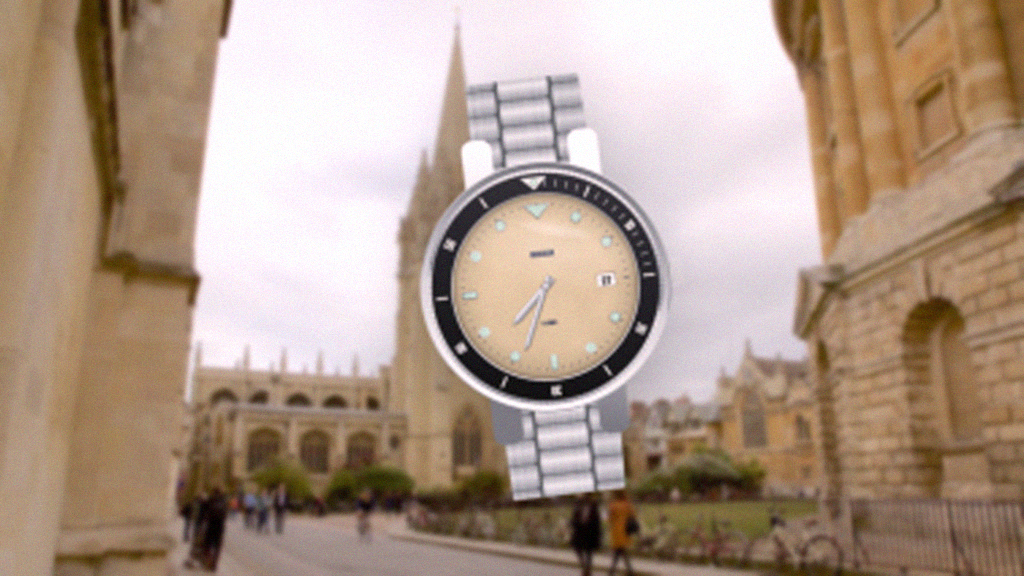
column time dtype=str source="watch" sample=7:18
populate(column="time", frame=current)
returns 7:34
